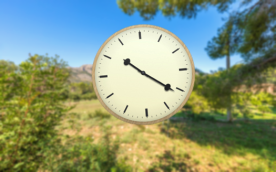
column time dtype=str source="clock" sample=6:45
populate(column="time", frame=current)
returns 10:21
